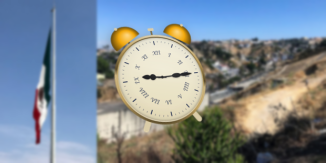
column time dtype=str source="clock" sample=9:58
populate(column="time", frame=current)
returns 9:15
